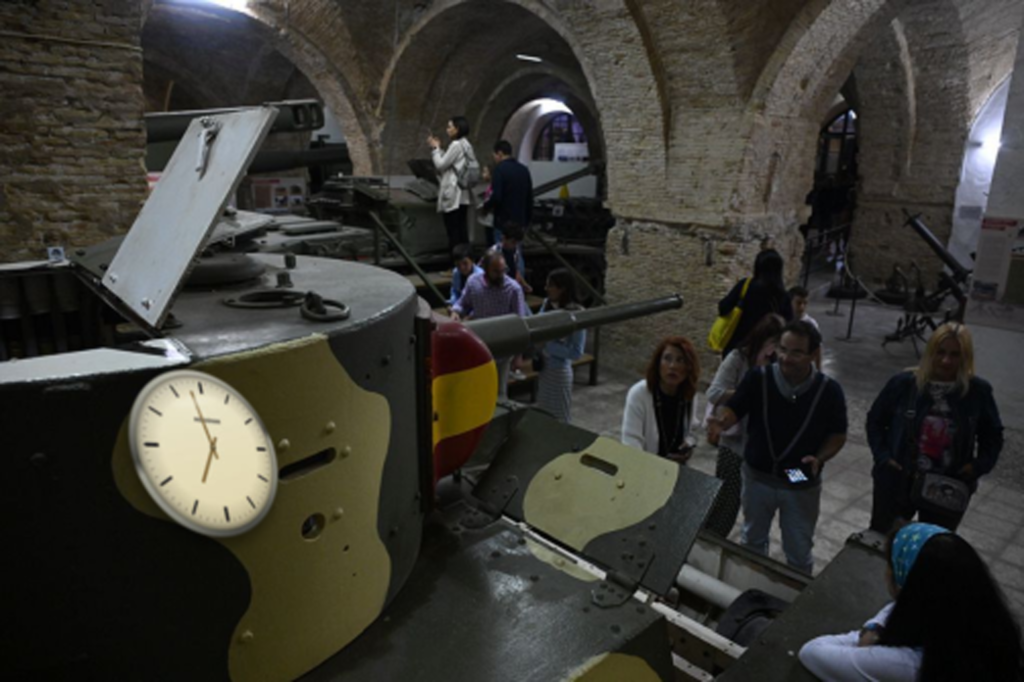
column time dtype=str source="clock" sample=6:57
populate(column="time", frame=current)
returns 6:58
